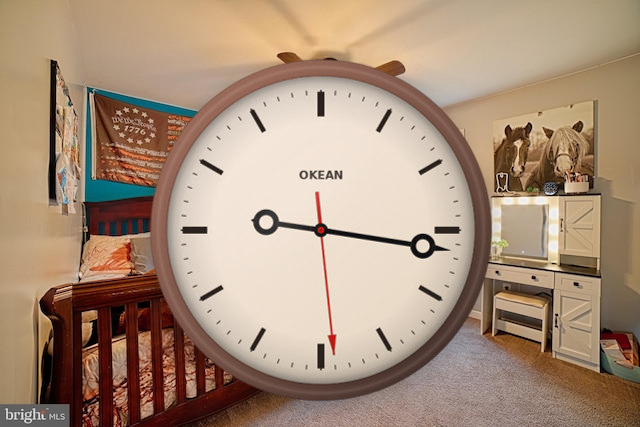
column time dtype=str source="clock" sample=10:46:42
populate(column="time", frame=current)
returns 9:16:29
